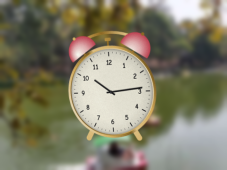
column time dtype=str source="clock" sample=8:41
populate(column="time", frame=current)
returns 10:14
